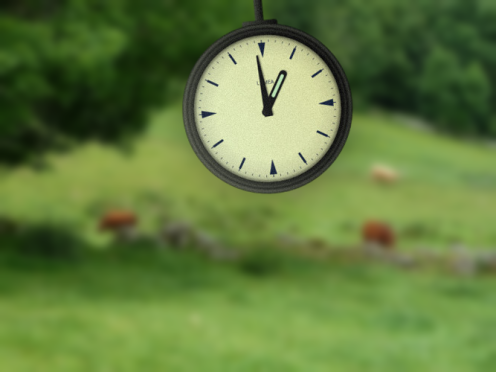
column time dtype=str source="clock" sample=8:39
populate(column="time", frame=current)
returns 12:59
